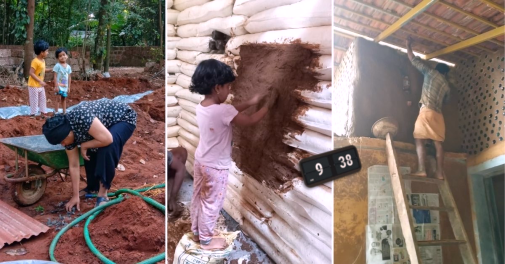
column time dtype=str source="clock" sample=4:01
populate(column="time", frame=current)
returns 9:38
